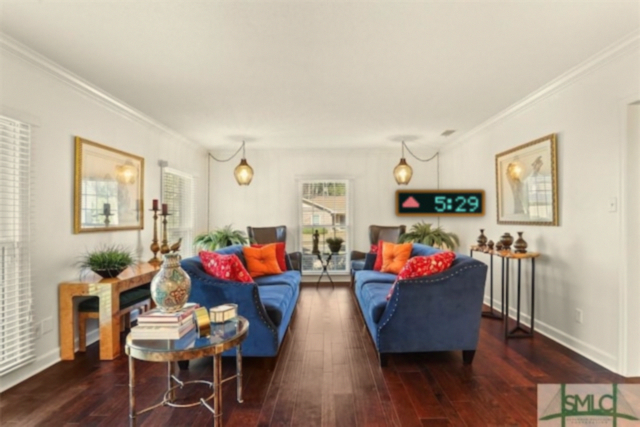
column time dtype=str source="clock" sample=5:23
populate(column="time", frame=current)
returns 5:29
